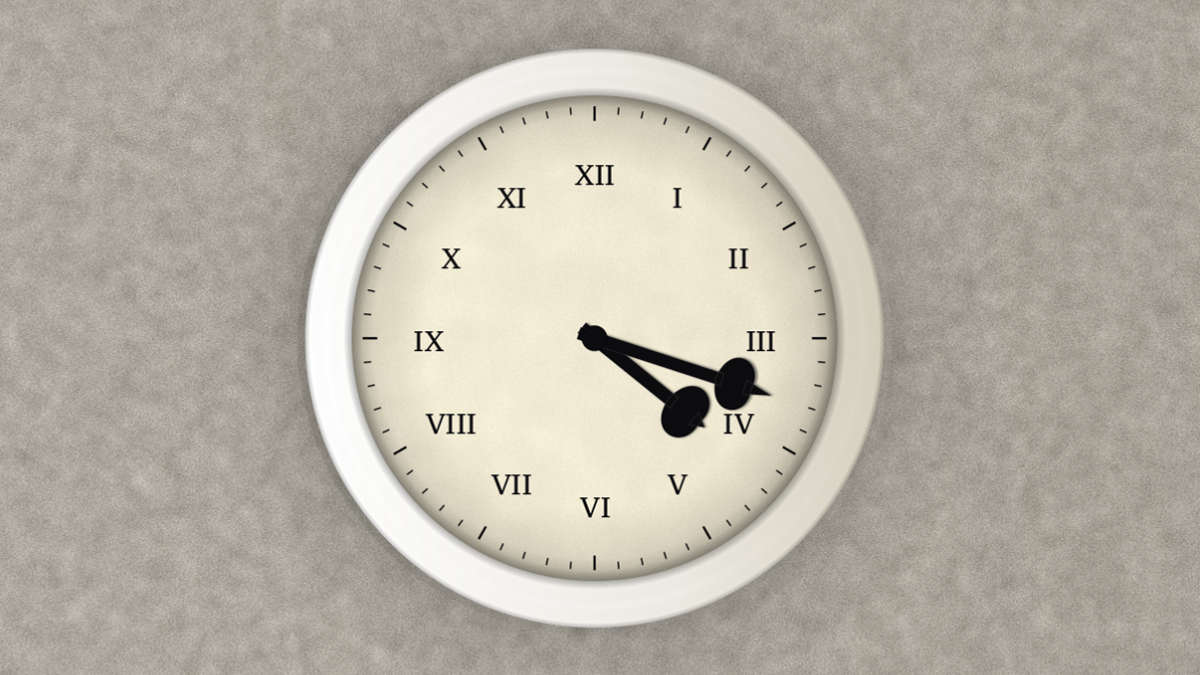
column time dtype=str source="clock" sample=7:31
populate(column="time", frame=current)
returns 4:18
